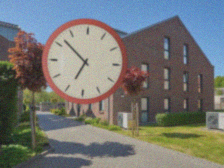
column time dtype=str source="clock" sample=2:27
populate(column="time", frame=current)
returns 6:52
